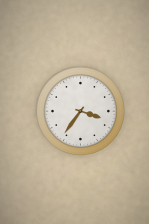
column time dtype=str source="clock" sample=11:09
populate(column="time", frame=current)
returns 3:36
